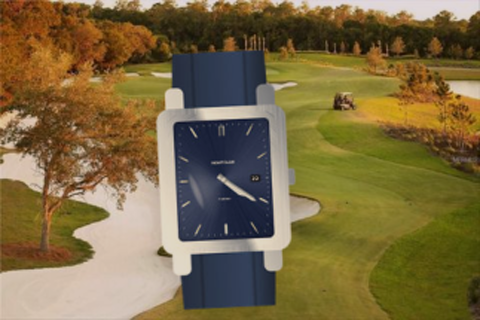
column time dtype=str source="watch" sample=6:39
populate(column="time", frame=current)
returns 4:21
